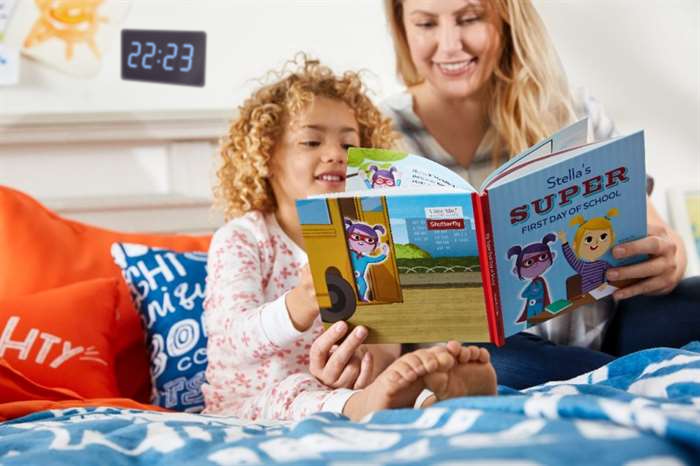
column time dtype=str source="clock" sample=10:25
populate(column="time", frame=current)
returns 22:23
